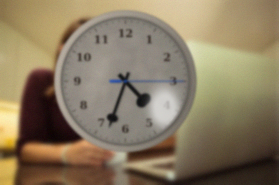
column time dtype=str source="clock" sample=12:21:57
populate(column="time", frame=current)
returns 4:33:15
